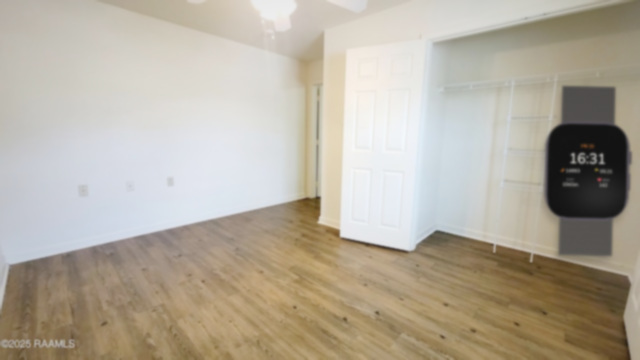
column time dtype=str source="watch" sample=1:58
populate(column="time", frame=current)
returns 16:31
